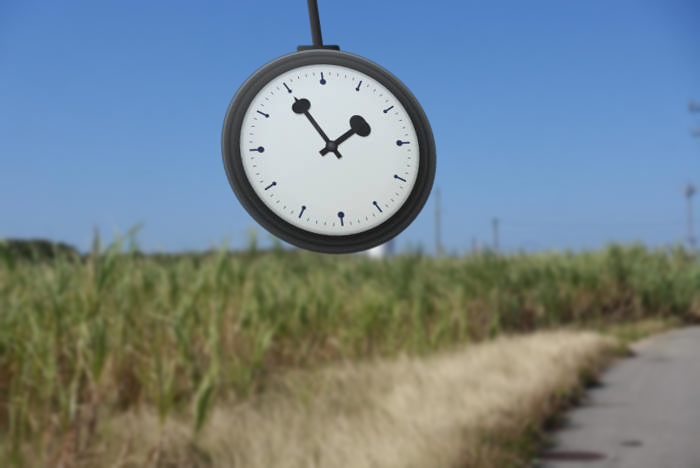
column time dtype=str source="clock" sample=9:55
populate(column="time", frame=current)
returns 1:55
